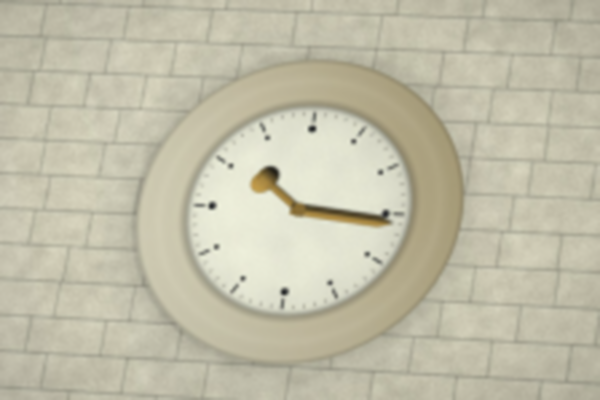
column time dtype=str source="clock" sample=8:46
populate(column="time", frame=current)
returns 10:16
